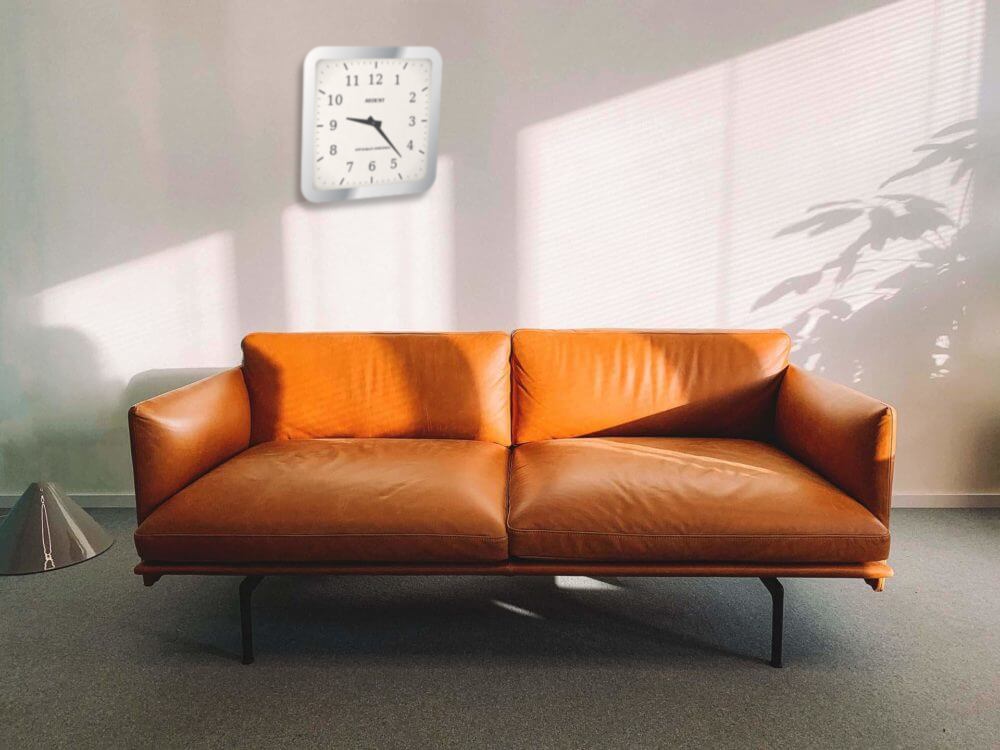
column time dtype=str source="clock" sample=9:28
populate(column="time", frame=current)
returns 9:23
